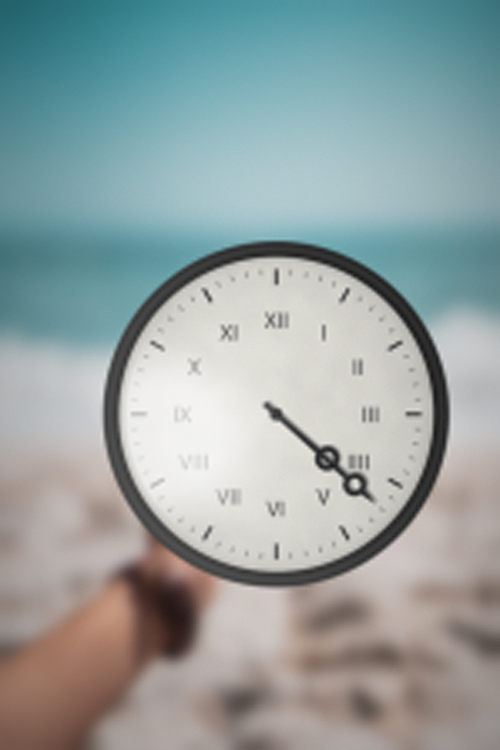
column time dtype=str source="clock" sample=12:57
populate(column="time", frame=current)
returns 4:22
